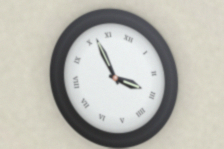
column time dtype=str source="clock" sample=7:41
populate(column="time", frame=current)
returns 2:52
